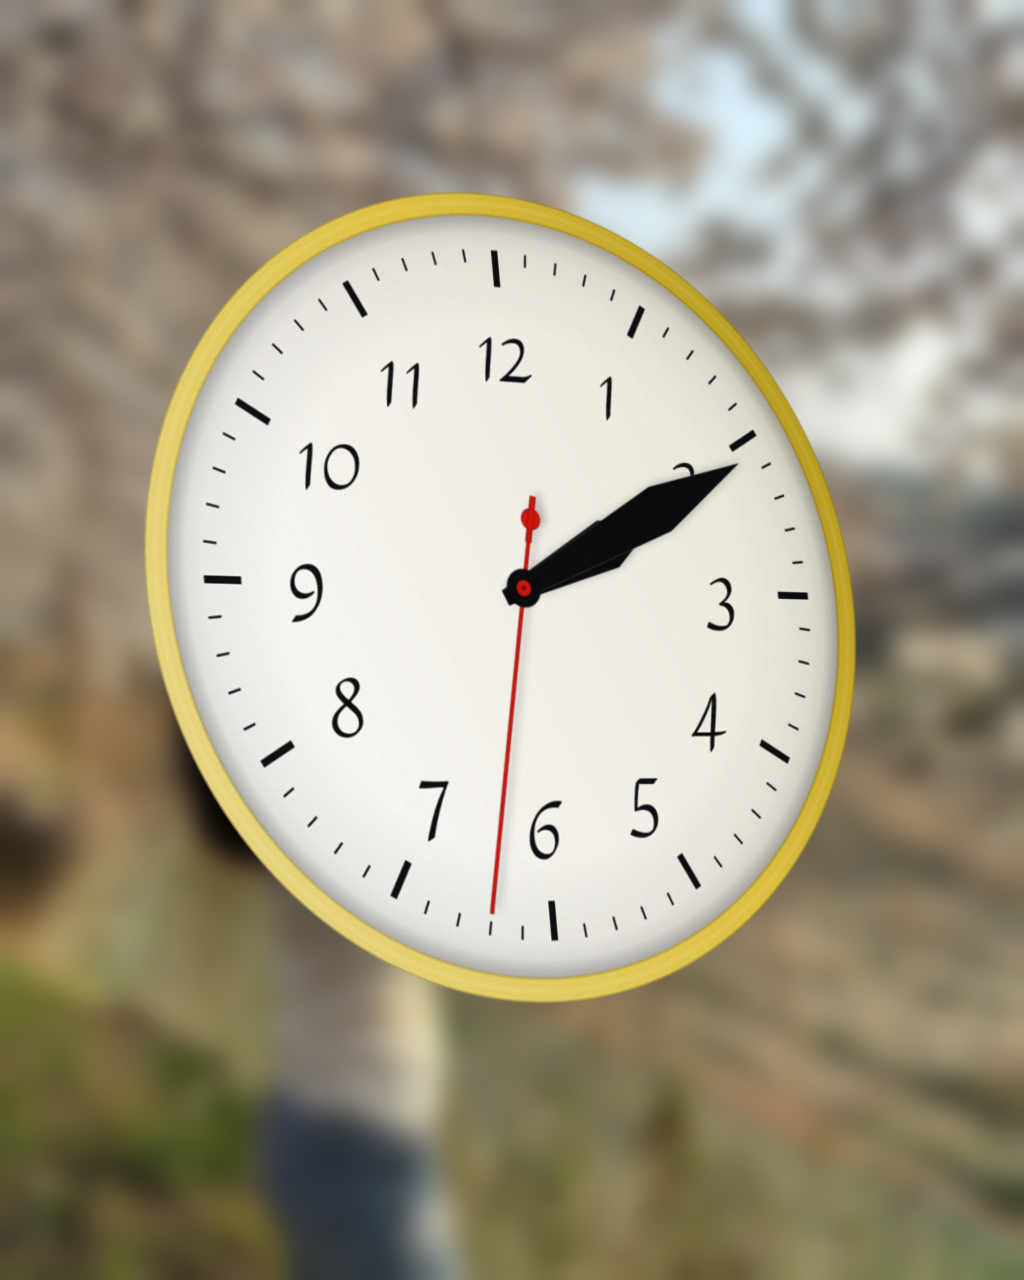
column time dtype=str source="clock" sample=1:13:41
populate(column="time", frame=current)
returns 2:10:32
